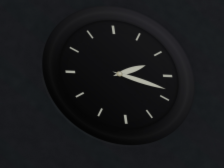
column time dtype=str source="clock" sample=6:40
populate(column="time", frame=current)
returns 2:18
